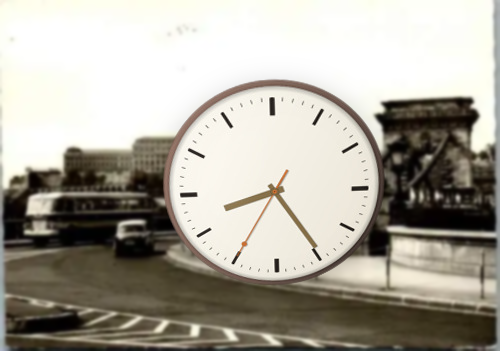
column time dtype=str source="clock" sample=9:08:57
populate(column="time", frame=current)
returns 8:24:35
